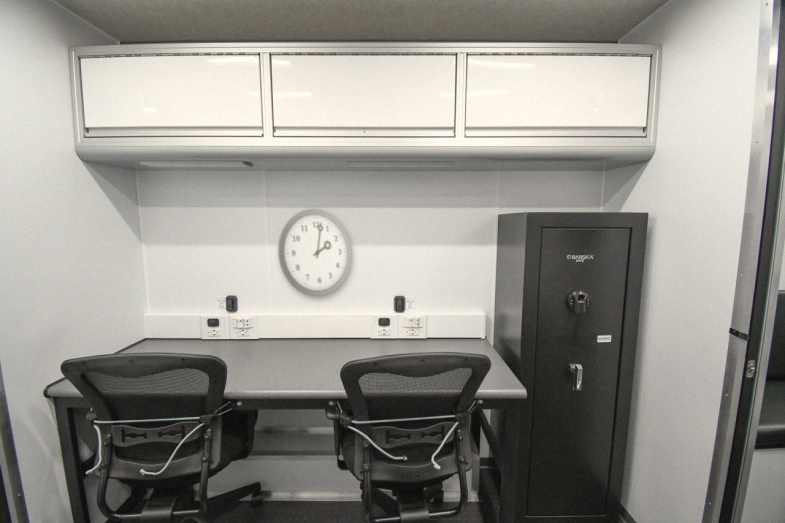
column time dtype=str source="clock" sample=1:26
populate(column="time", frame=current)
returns 2:02
